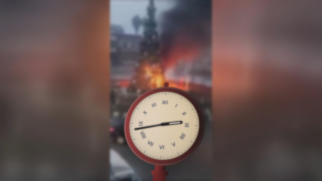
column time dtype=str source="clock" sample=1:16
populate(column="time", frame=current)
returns 2:43
